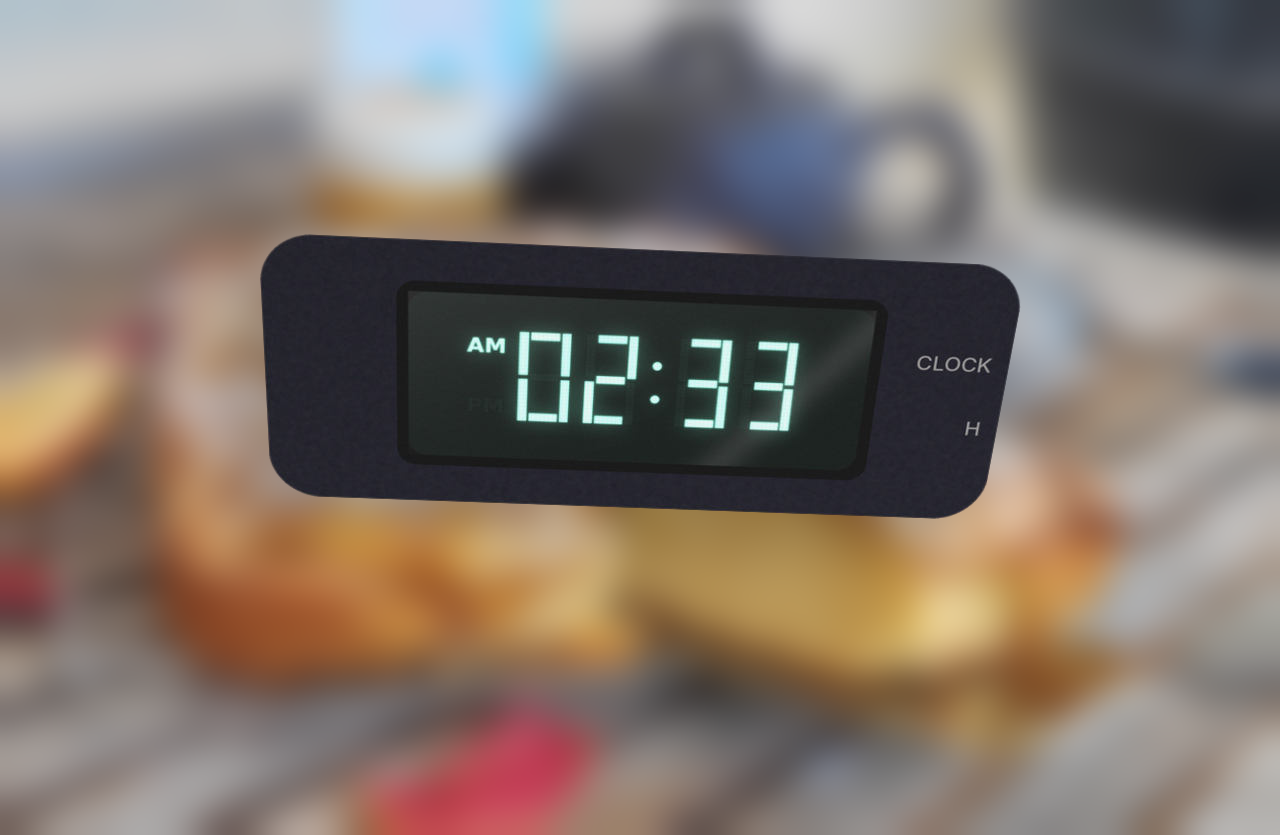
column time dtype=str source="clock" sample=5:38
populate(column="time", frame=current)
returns 2:33
